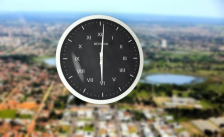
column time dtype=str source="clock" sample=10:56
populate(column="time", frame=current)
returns 6:01
